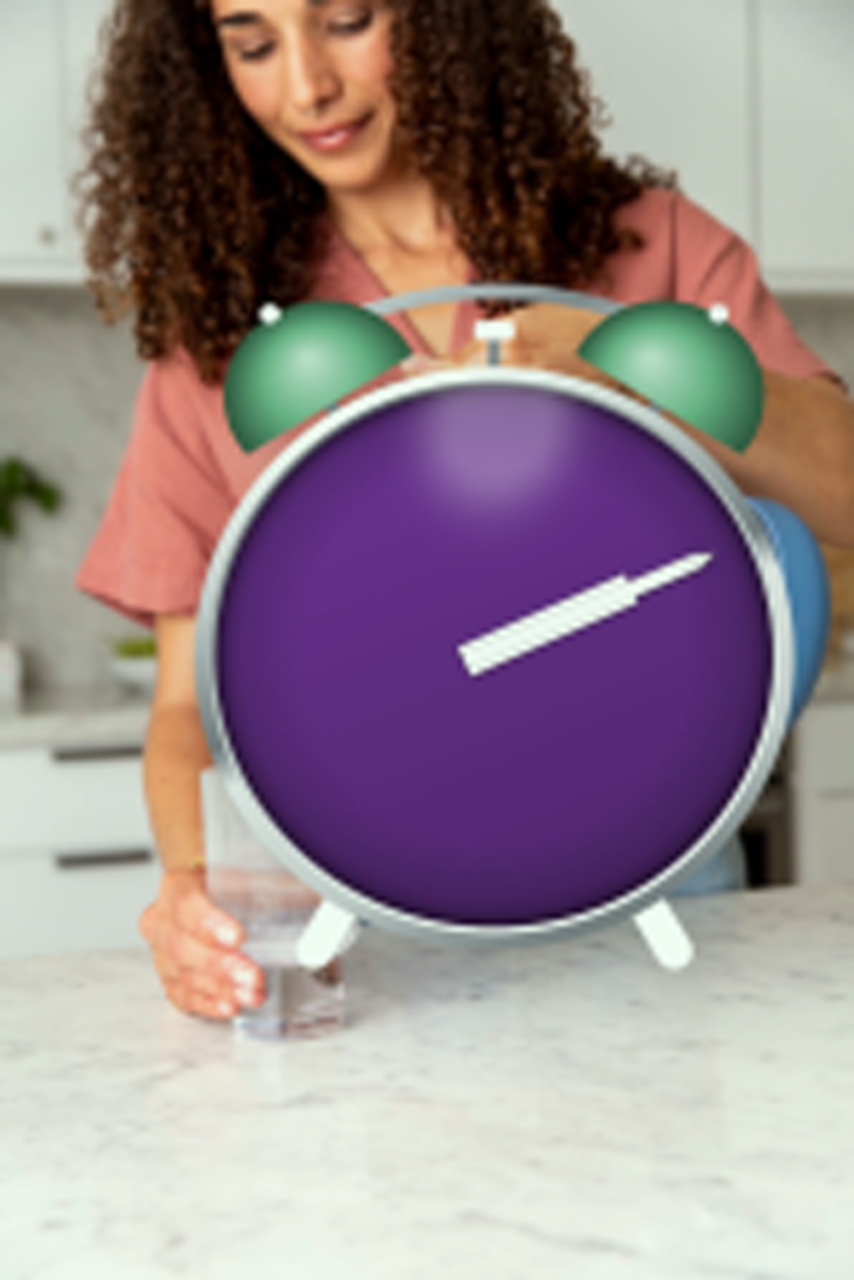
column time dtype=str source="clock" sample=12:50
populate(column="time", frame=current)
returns 2:11
